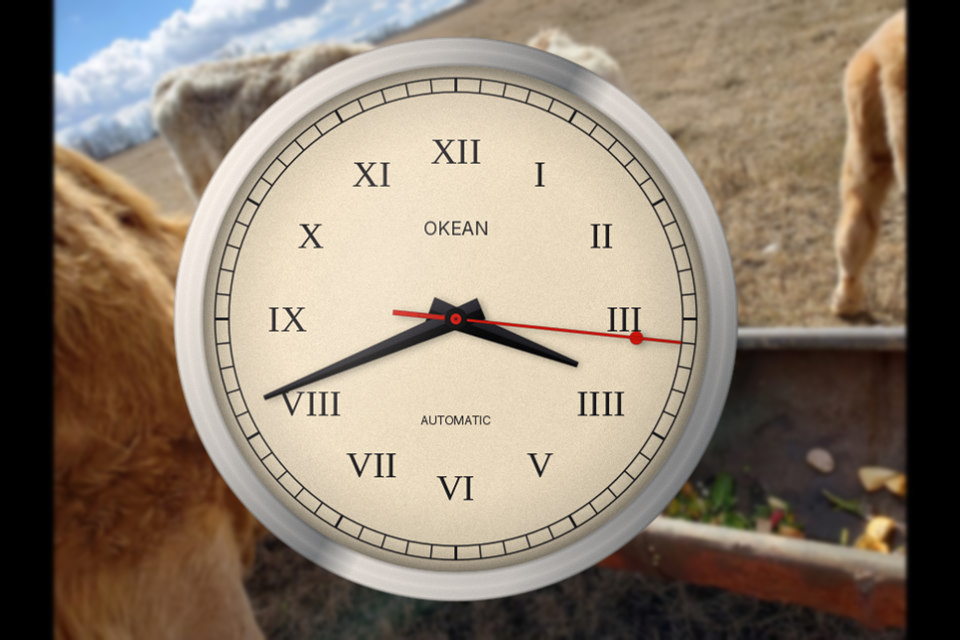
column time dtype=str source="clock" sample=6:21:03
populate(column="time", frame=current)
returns 3:41:16
